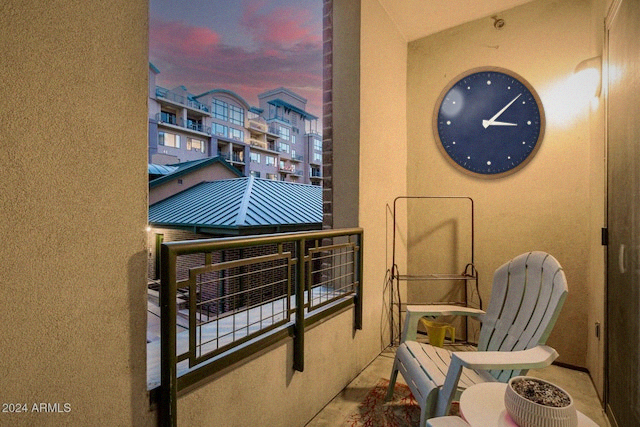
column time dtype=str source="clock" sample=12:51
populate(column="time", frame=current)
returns 3:08
